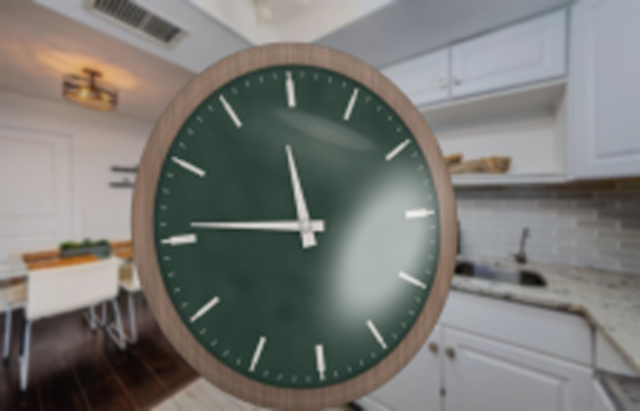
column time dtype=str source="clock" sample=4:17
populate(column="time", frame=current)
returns 11:46
